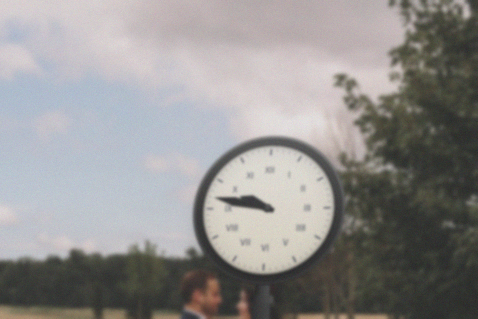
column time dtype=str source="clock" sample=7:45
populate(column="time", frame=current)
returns 9:47
